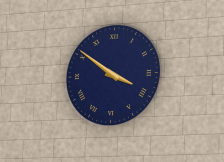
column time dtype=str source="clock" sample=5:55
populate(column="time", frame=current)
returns 3:51
